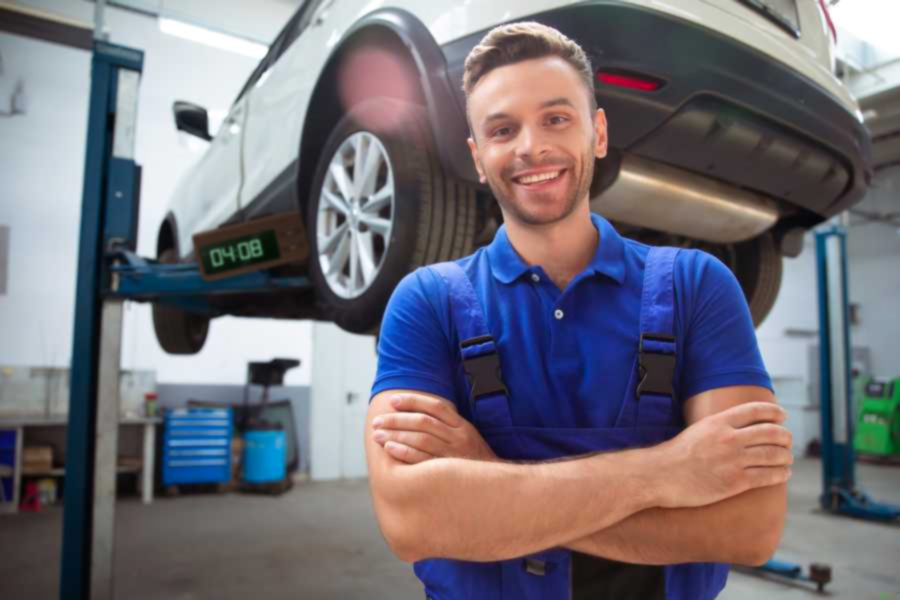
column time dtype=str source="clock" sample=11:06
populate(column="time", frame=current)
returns 4:08
